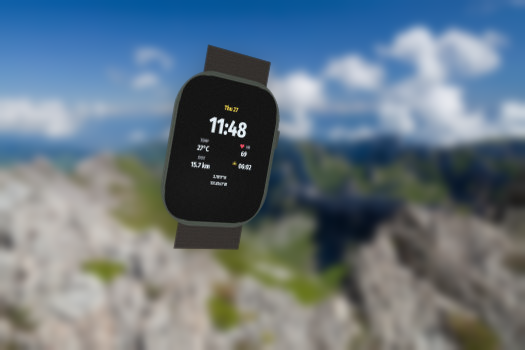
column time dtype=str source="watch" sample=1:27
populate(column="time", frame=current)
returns 11:48
